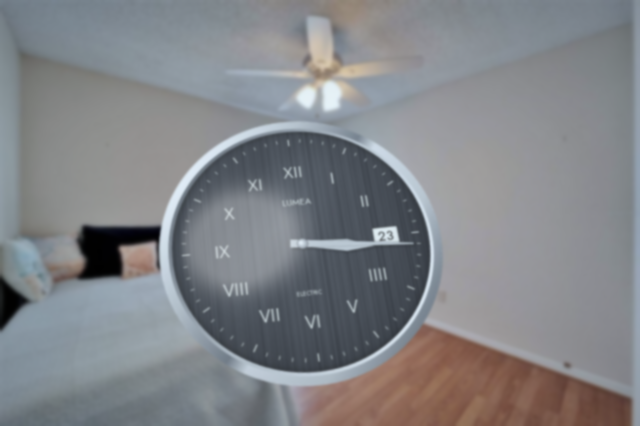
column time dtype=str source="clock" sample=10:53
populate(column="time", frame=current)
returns 3:16
